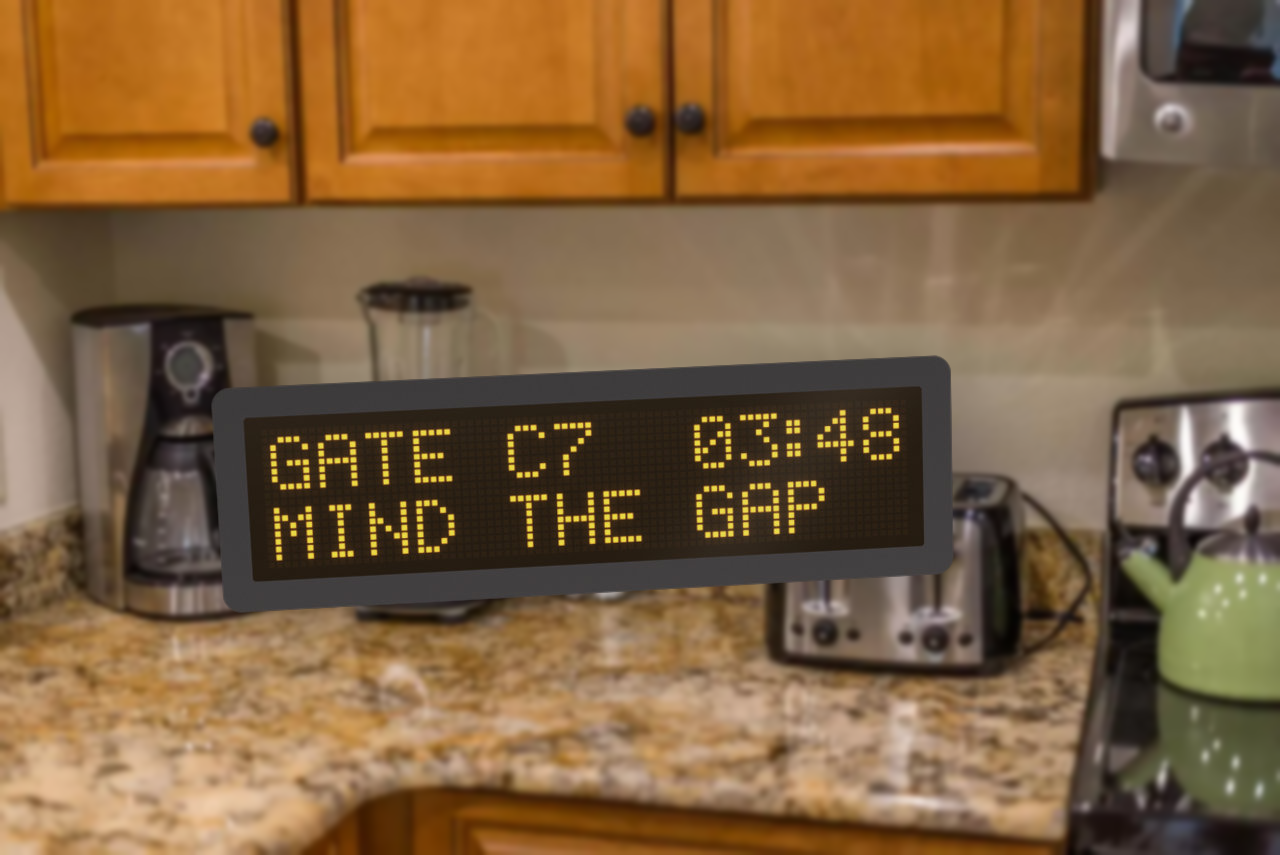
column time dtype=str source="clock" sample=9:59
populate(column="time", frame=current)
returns 3:48
